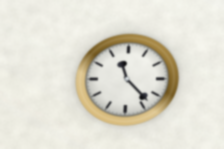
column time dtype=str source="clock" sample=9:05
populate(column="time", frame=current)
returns 11:23
